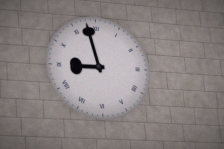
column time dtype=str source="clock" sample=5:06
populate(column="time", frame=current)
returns 8:58
